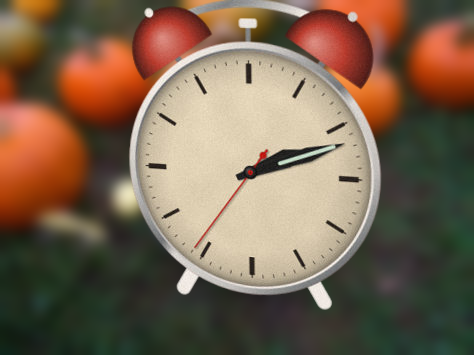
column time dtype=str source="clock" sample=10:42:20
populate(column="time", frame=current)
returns 2:11:36
